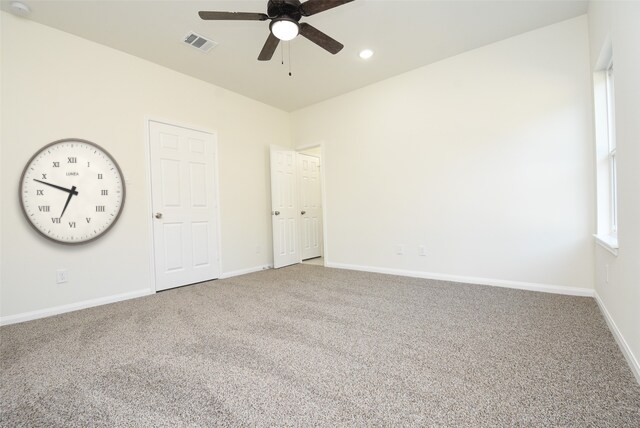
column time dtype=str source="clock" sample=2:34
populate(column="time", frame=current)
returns 6:48
